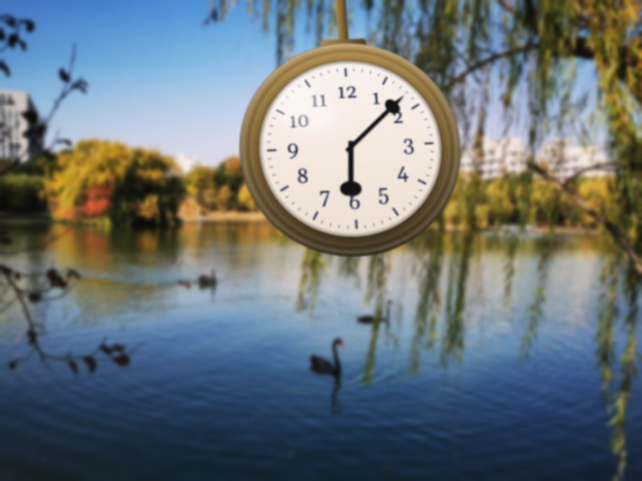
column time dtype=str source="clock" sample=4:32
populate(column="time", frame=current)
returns 6:08
